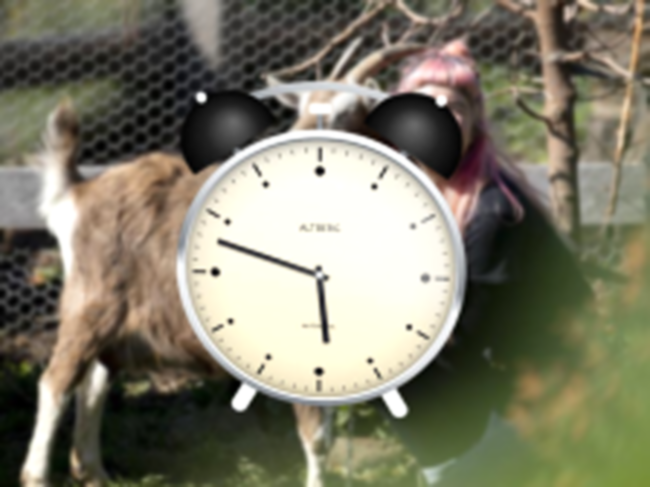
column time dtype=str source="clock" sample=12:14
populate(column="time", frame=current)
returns 5:48
